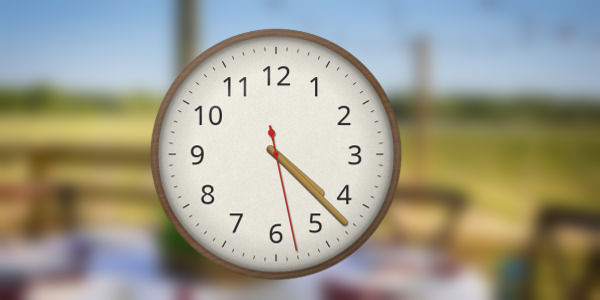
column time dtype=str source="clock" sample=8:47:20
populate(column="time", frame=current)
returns 4:22:28
